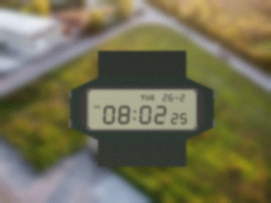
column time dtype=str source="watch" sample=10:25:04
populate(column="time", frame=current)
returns 8:02:25
